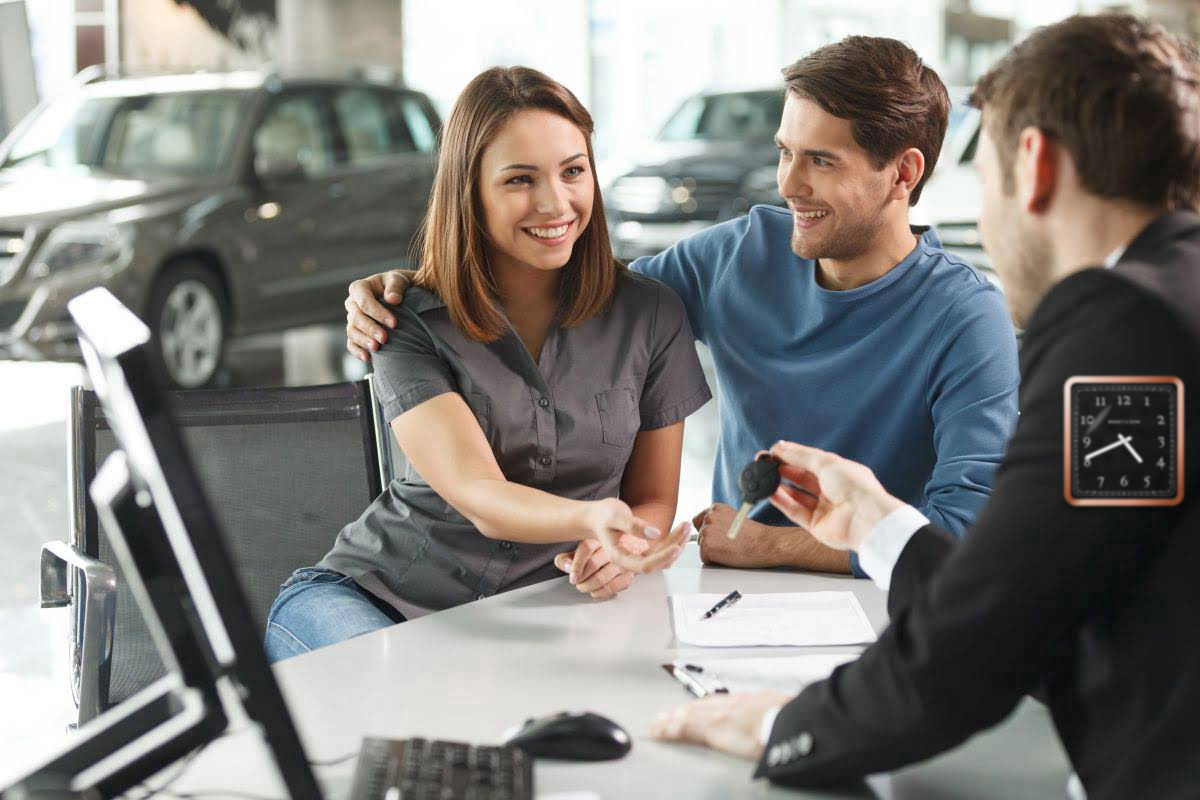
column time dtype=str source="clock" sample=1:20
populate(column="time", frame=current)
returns 4:41
